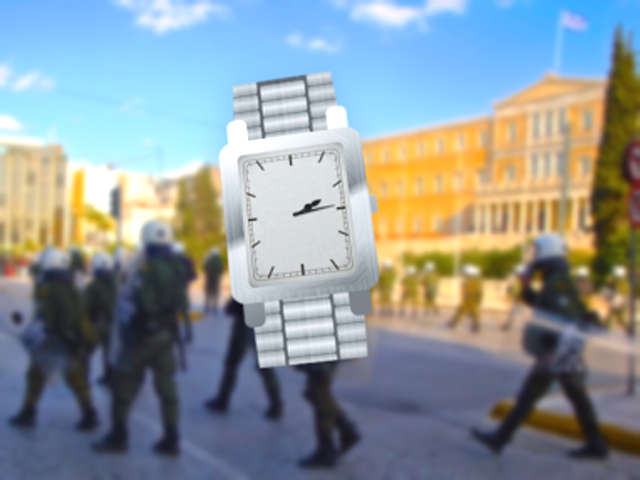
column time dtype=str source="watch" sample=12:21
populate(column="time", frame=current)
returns 2:14
